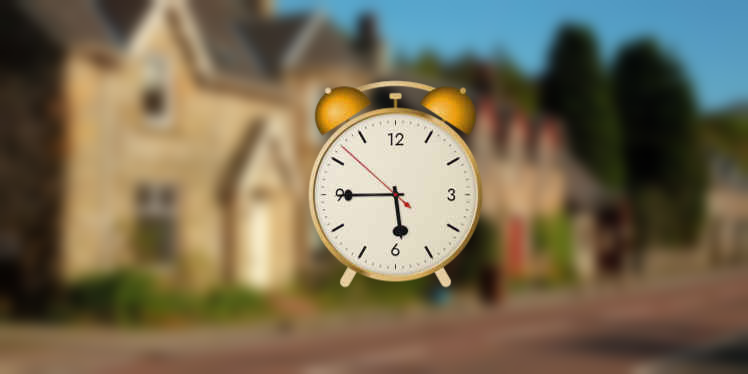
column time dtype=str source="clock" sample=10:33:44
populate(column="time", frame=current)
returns 5:44:52
